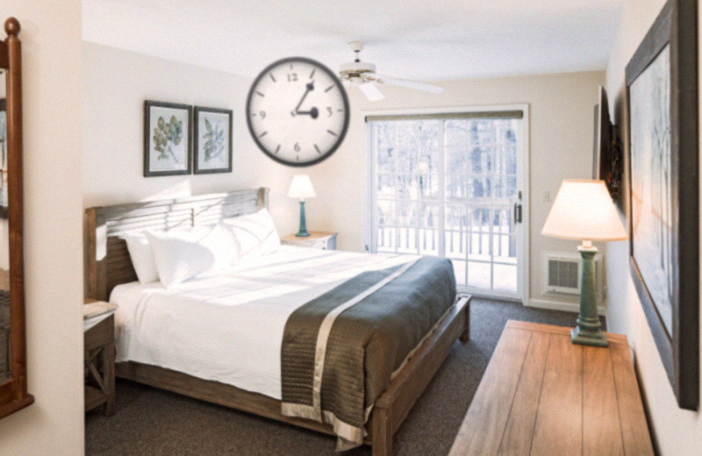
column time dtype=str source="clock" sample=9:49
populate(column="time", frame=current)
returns 3:06
